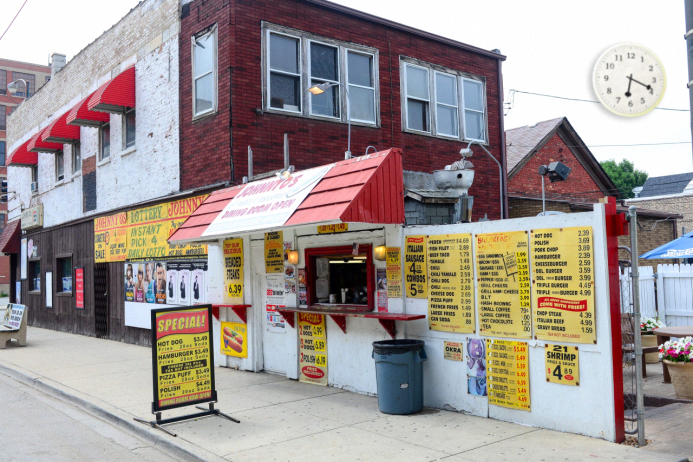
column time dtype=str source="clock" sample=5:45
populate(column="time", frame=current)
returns 6:19
